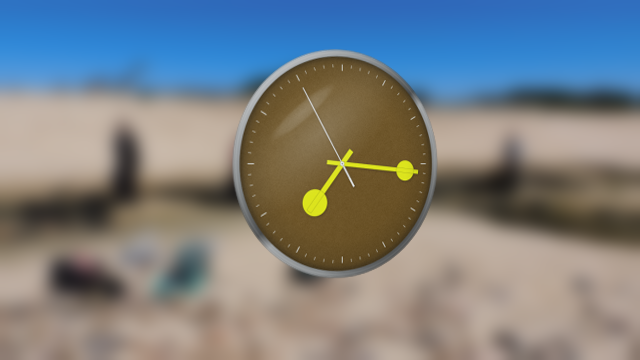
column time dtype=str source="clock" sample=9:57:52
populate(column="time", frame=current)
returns 7:15:55
